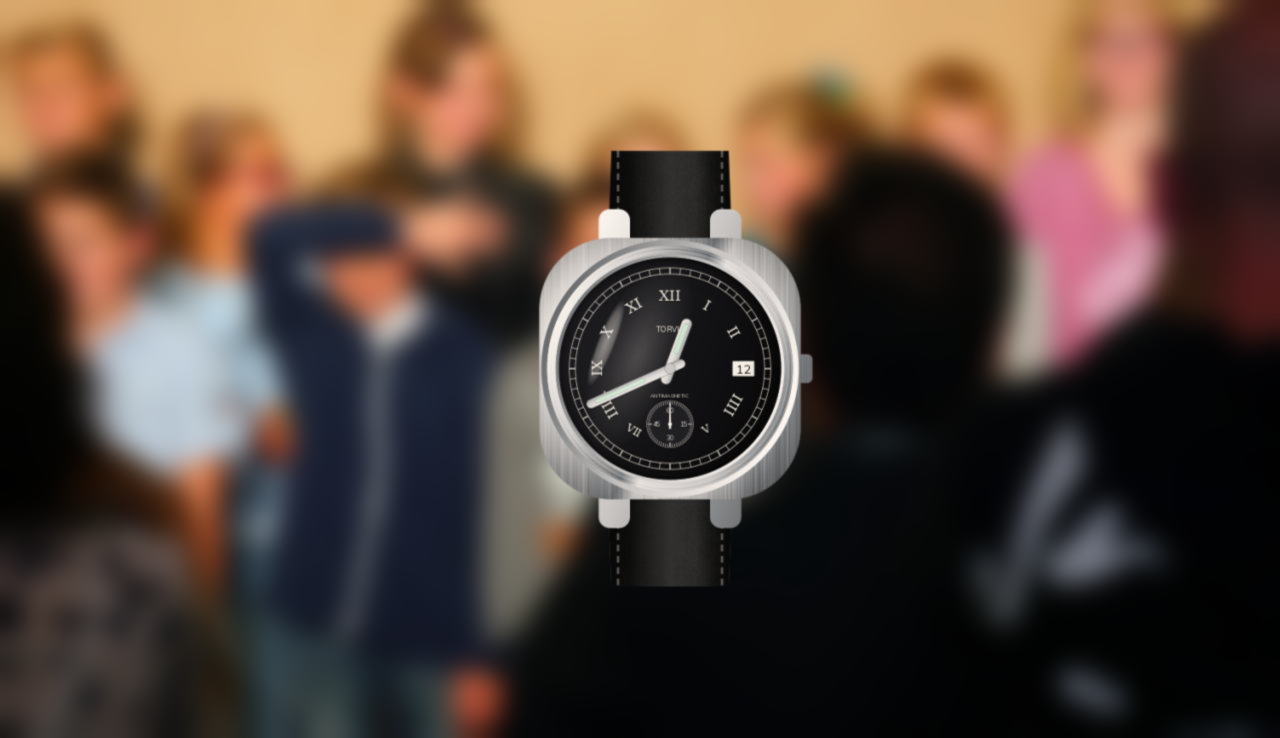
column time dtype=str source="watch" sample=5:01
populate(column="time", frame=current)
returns 12:41
